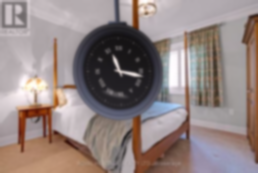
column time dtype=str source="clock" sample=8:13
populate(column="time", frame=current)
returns 11:17
